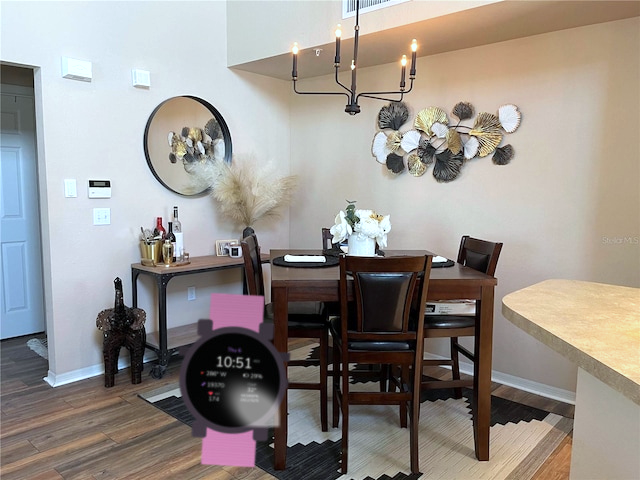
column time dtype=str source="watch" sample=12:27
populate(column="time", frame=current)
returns 10:51
